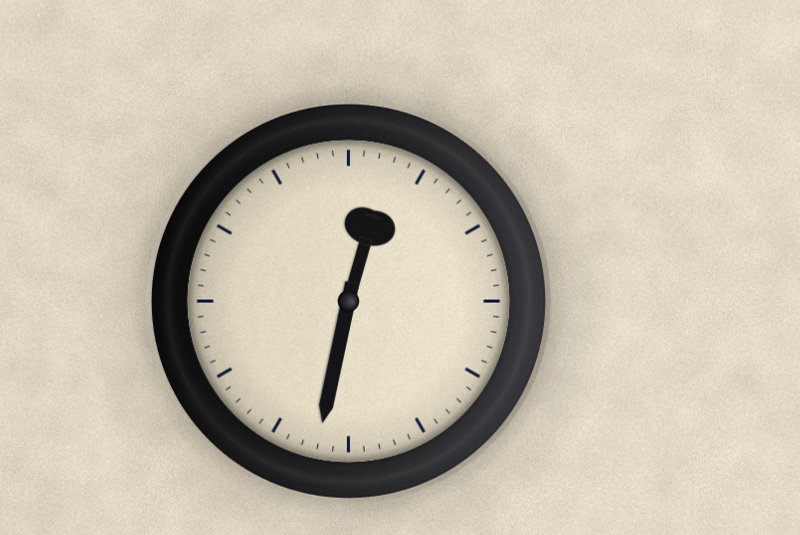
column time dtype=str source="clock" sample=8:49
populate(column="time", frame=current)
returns 12:32
